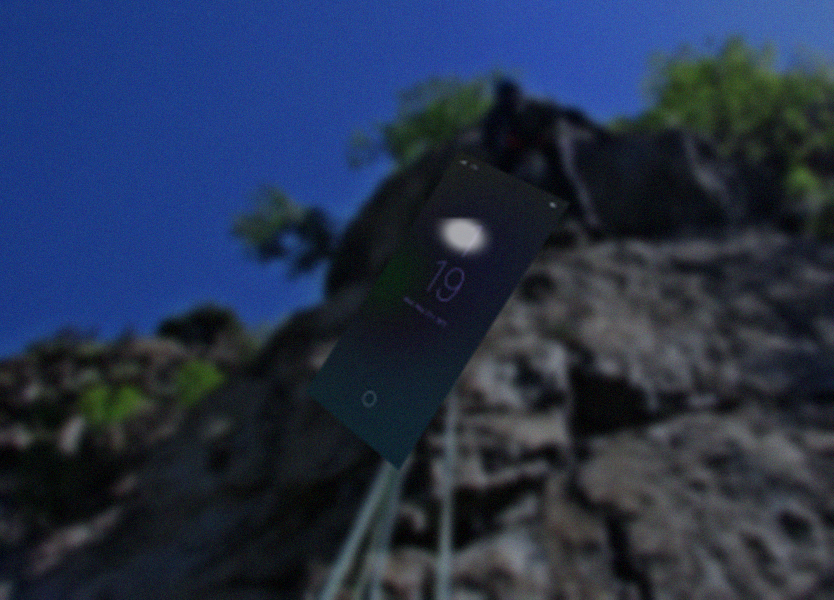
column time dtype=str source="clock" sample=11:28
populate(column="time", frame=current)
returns 1:19
